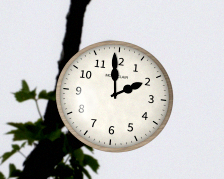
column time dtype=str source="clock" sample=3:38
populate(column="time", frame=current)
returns 1:59
